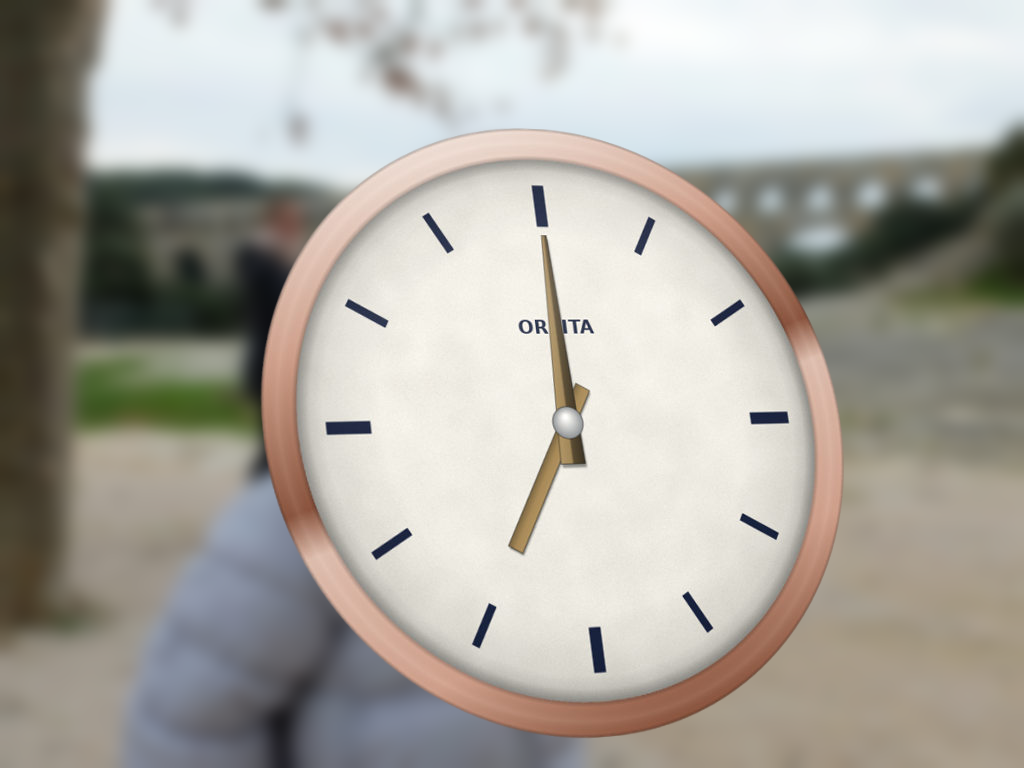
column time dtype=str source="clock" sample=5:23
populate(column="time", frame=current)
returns 7:00
